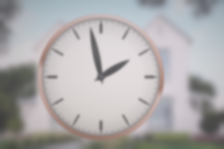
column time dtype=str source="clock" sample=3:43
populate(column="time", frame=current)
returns 1:58
